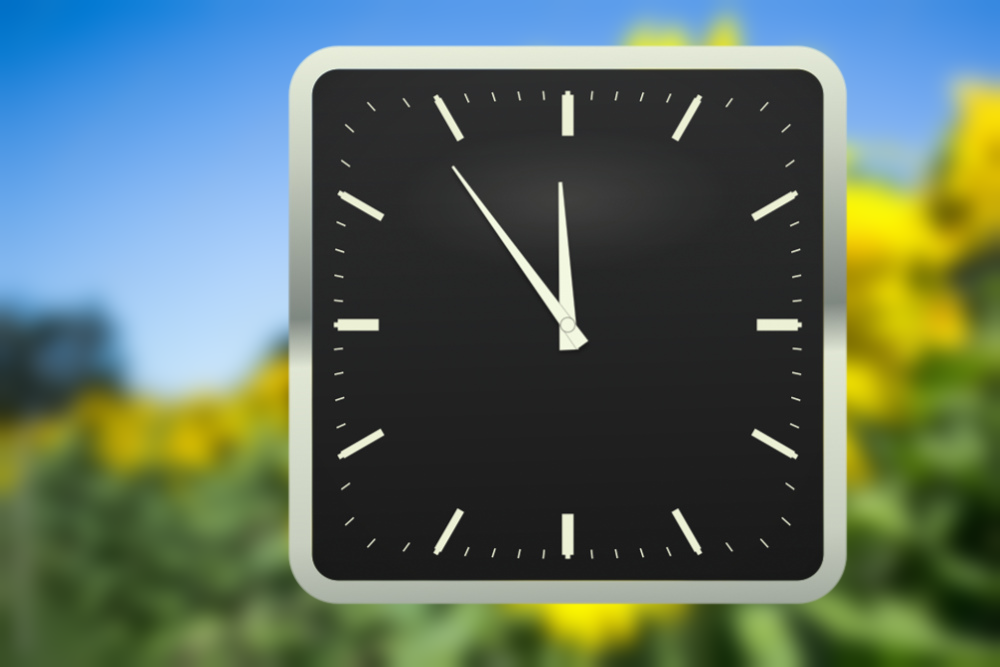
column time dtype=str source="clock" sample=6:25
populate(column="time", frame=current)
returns 11:54
